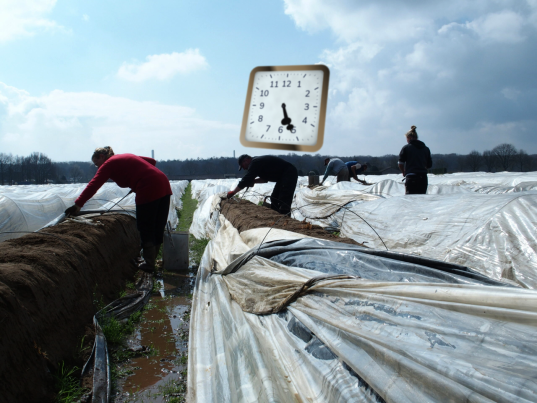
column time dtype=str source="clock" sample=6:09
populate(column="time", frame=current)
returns 5:26
